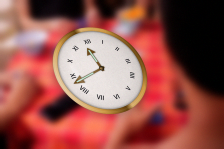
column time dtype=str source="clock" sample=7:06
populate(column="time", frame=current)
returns 11:43
